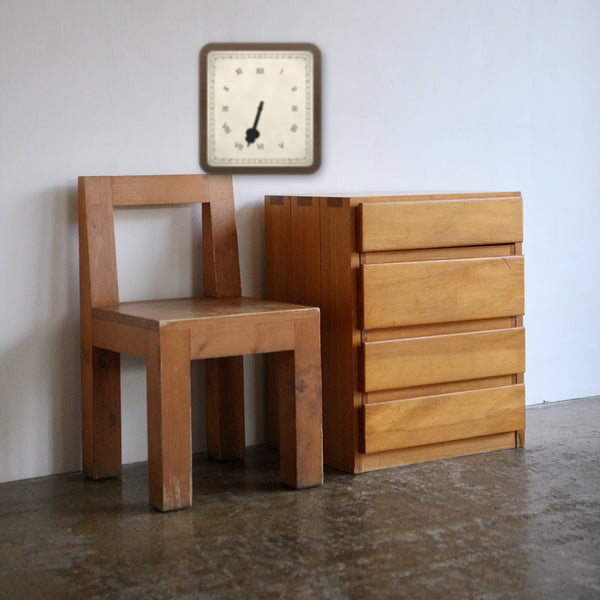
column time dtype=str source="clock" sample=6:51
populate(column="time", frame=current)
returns 6:33
